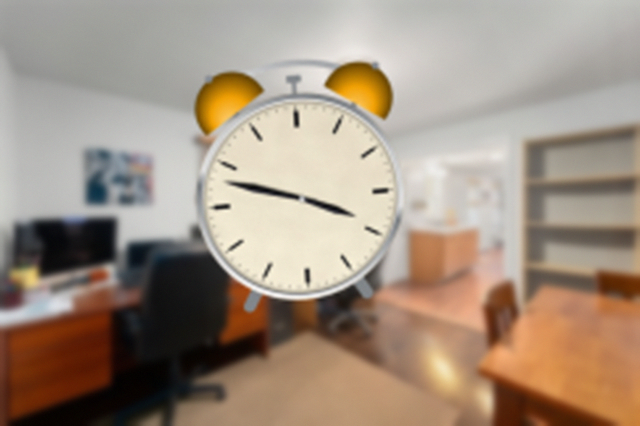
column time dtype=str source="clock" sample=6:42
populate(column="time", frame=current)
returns 3:48
